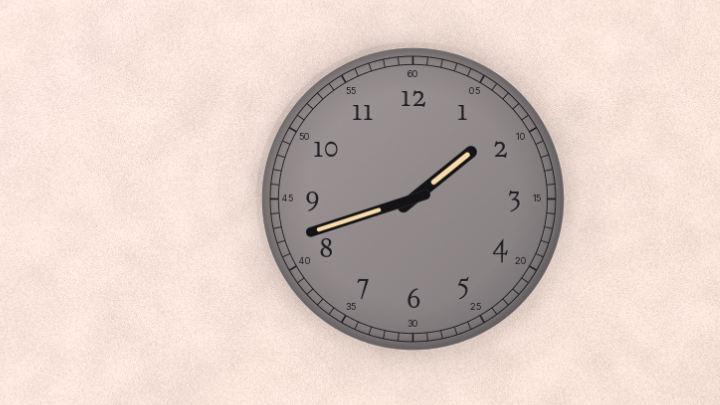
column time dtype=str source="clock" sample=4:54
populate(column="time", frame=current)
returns 1:42
